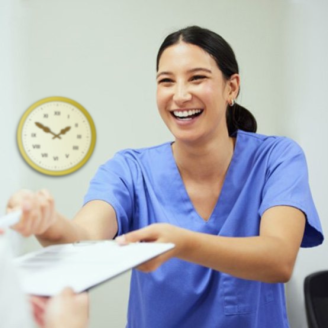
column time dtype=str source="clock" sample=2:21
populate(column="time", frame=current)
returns 1:50
